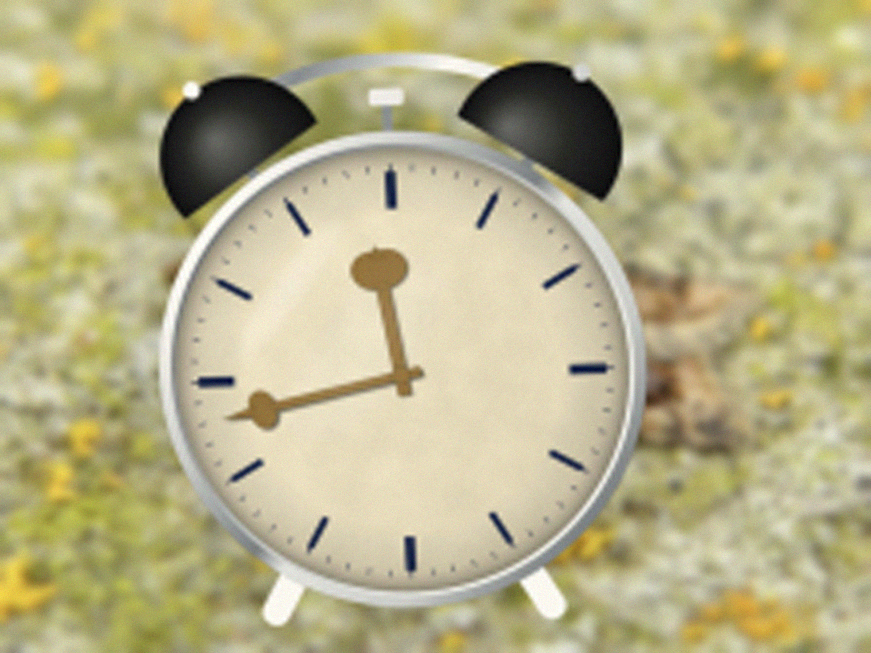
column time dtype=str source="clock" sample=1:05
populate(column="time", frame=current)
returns 11:43
